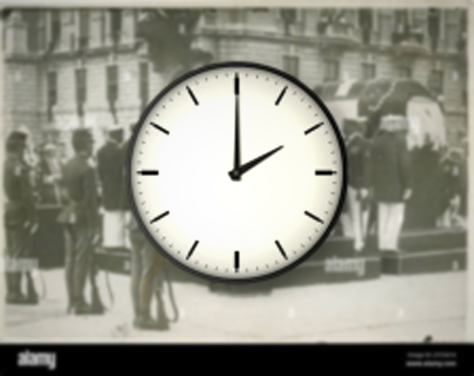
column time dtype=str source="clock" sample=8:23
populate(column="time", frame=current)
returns 2:00
